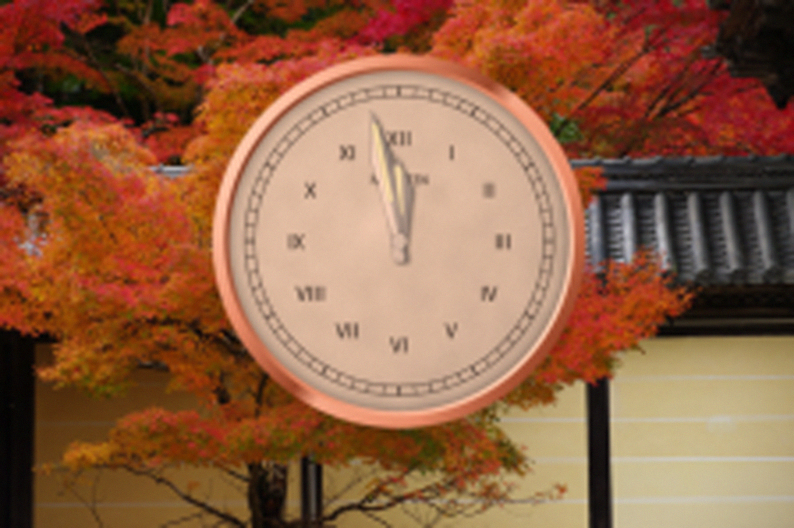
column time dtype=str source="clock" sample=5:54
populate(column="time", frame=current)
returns 11:58
